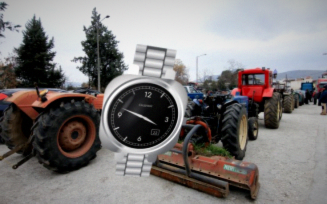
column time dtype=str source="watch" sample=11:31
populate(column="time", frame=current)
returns 3:48
